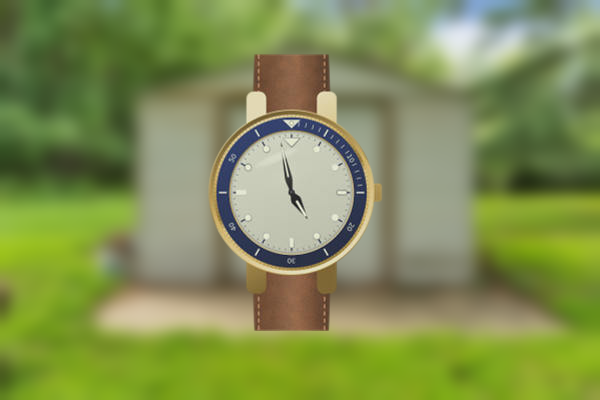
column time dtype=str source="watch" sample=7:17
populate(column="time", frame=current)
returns 4:58
